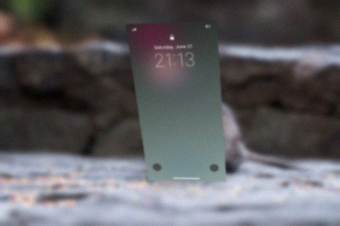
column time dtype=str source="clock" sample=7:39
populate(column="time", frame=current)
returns 21:13
